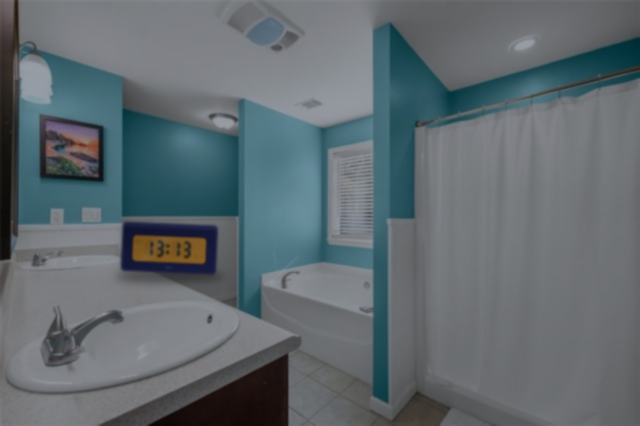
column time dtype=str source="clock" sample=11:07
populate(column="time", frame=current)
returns 13:13
